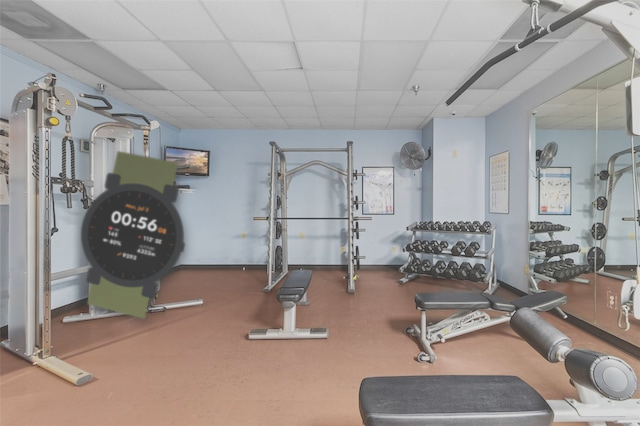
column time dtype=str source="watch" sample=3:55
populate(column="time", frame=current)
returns 0:56
